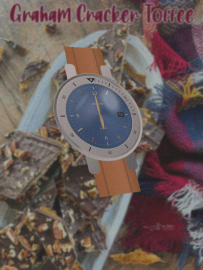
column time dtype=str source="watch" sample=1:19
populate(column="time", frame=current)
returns 6:00
